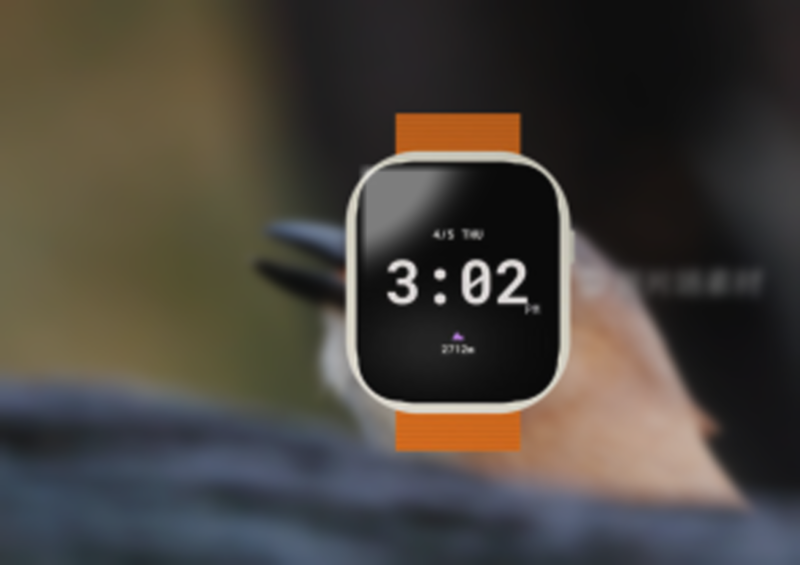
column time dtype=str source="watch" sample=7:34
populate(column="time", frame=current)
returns 3:02
